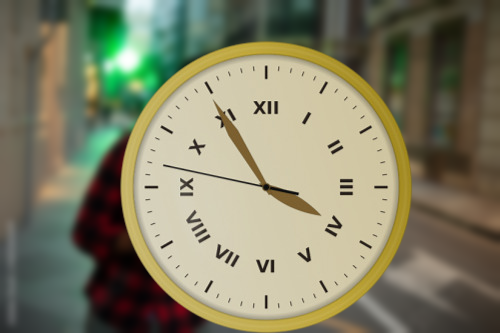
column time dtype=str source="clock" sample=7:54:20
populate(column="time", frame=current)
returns 3:54:47
